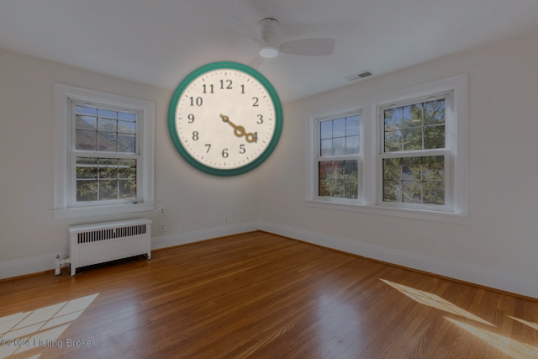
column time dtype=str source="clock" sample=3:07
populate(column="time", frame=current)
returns 4:21
